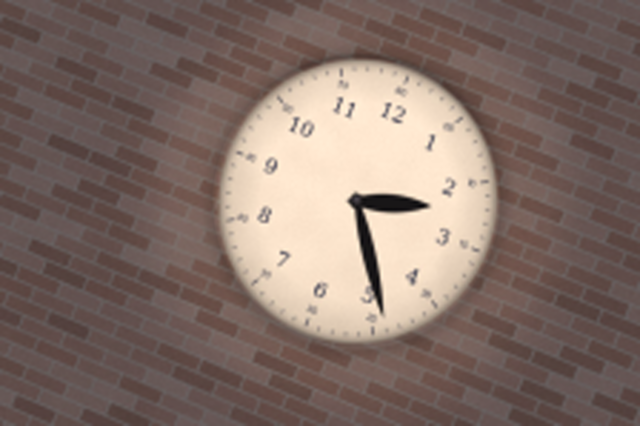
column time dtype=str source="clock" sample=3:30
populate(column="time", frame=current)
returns 2:24
